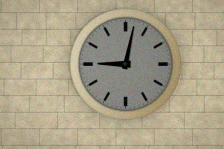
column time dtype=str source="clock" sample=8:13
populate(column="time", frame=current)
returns 9:02
